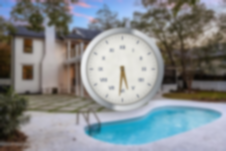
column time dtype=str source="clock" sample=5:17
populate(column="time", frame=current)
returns 5:31
